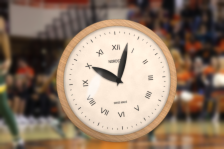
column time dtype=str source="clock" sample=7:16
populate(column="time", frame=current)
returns 10:03
